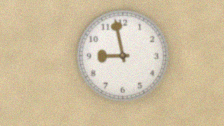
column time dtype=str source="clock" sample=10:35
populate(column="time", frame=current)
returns 8:58
